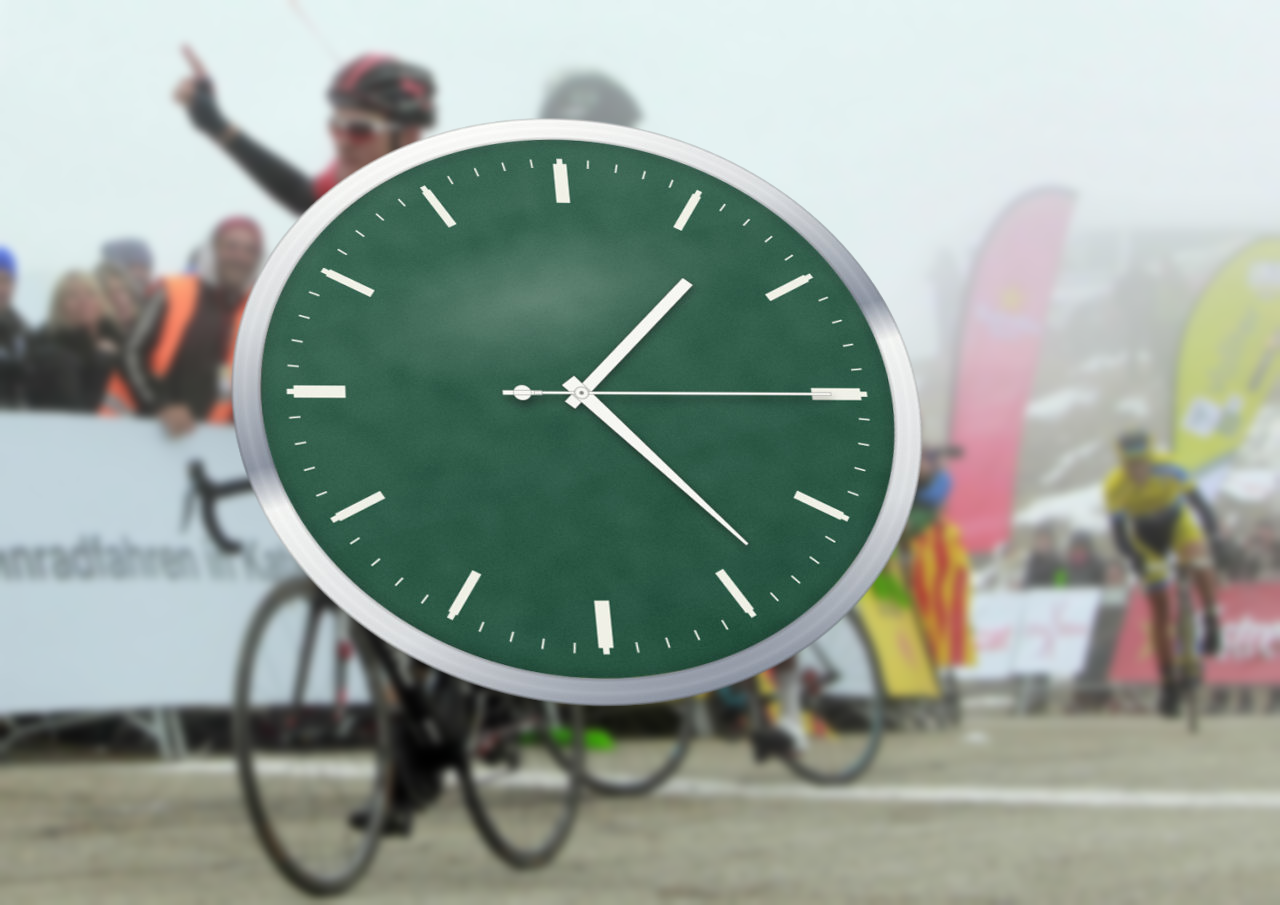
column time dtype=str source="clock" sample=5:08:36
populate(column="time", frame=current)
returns 1:23:15
